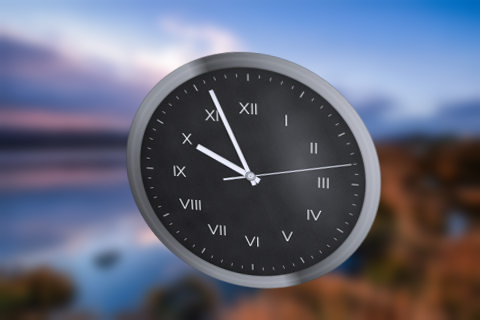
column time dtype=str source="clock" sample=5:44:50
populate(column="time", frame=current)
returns 9:56:13
